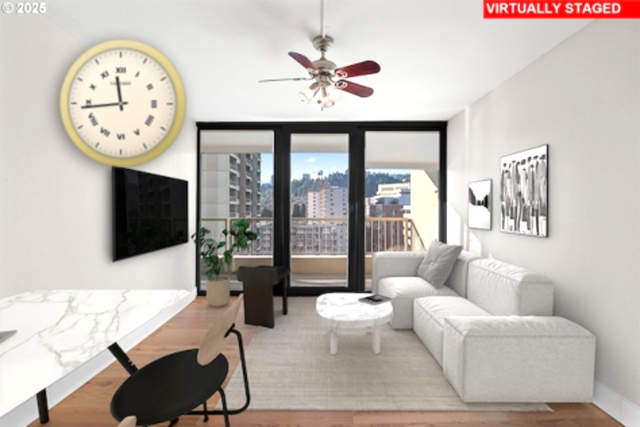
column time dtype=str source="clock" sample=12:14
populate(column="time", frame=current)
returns 11:44
